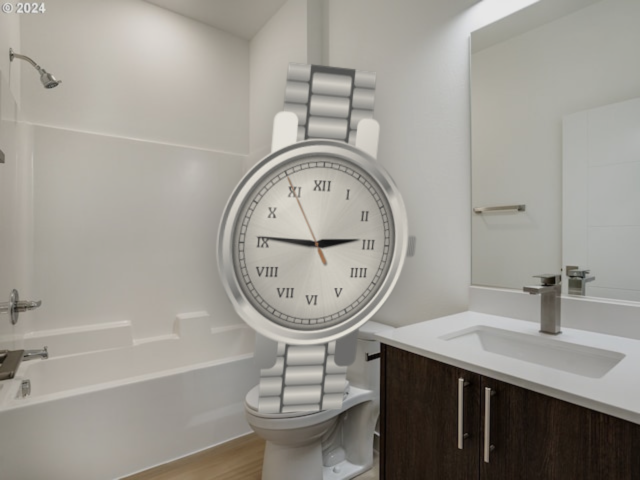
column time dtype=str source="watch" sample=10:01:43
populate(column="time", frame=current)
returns 2:45:55
